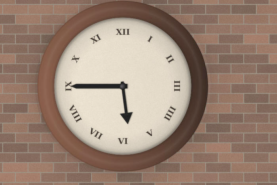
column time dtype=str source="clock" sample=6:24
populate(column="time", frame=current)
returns 5:45
